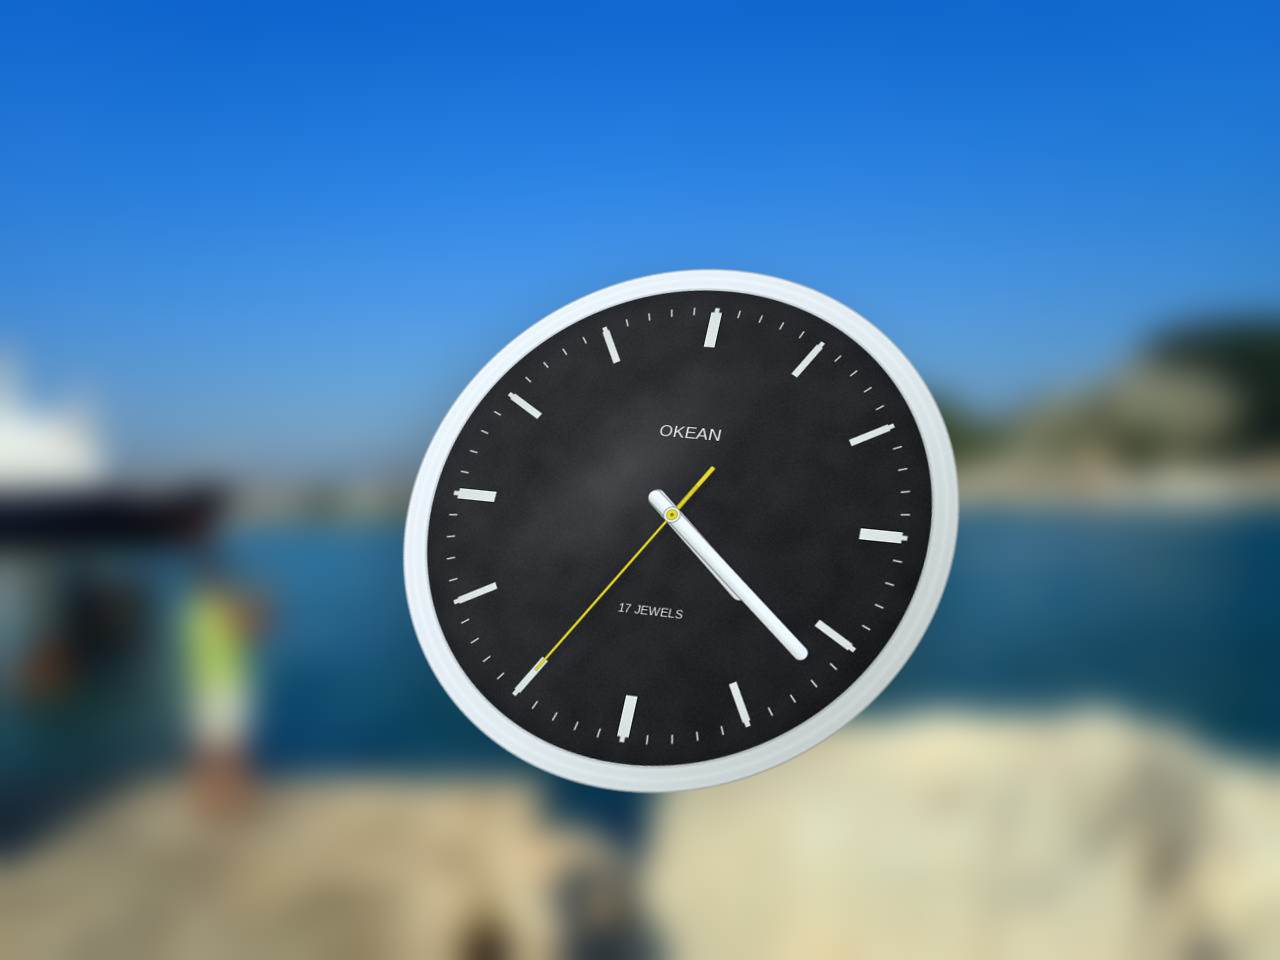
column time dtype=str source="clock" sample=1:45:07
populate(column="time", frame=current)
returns 4:21:35
